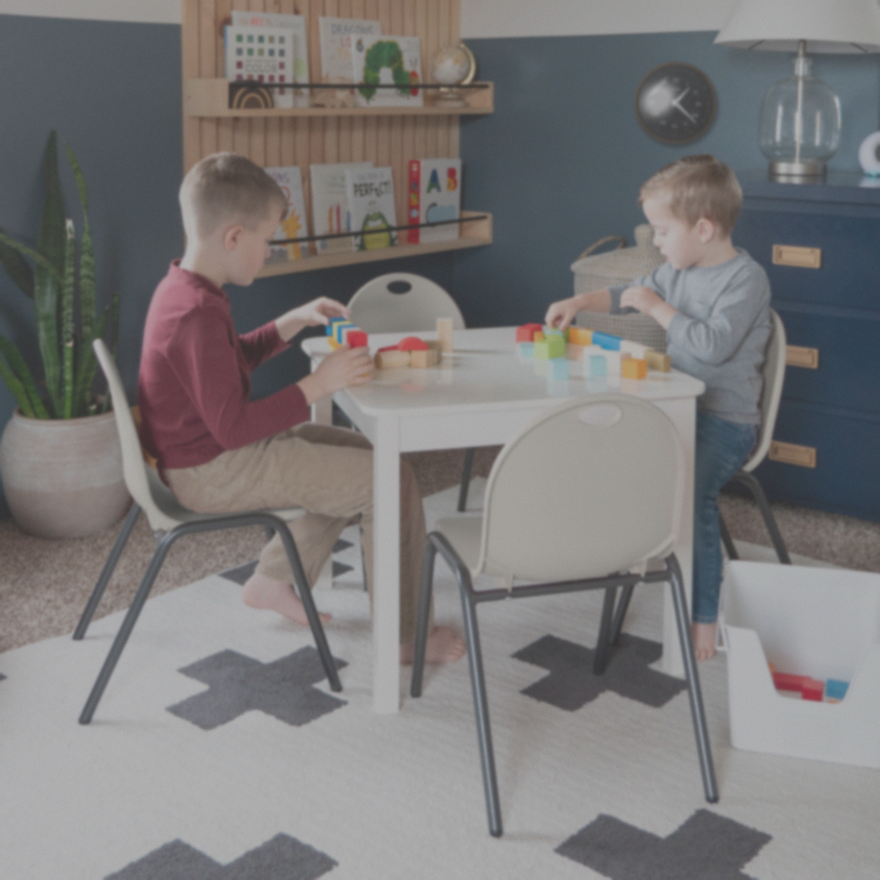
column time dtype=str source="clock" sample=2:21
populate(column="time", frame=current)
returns 1:22
